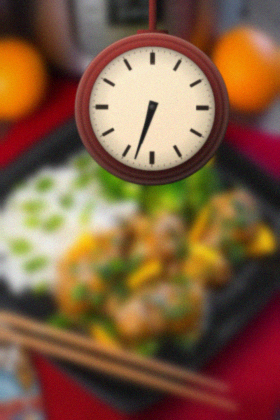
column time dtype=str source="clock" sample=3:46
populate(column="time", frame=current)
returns 6:33
